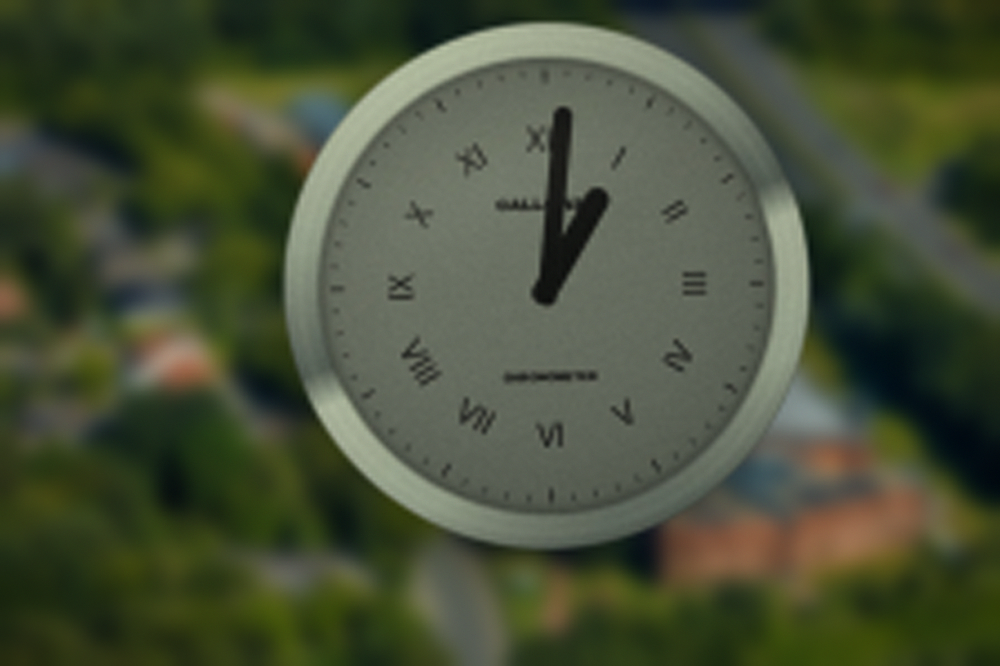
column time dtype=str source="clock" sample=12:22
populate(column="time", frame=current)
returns 1:01
